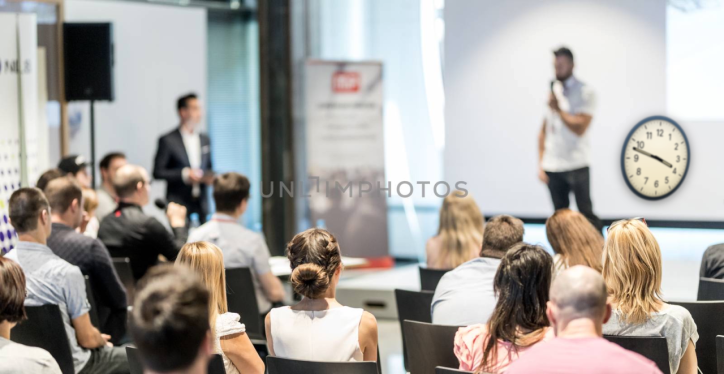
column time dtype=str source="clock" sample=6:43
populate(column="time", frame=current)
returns 3:48
